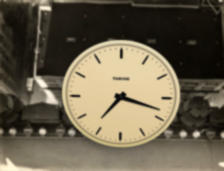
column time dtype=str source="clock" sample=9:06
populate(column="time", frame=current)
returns 7:18
